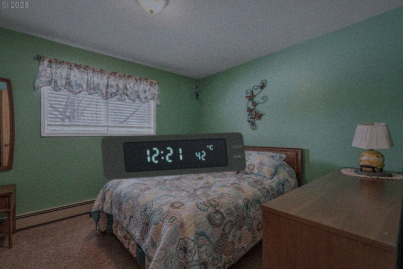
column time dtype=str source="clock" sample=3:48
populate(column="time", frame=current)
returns 12:21
